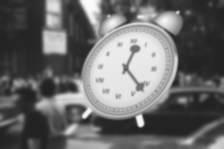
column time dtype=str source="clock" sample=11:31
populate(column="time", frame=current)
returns 12:22
